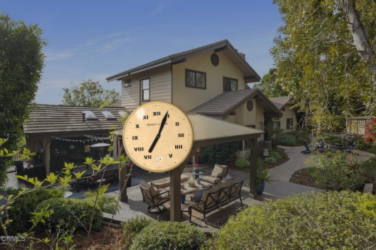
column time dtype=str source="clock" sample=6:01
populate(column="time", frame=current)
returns 7:04
